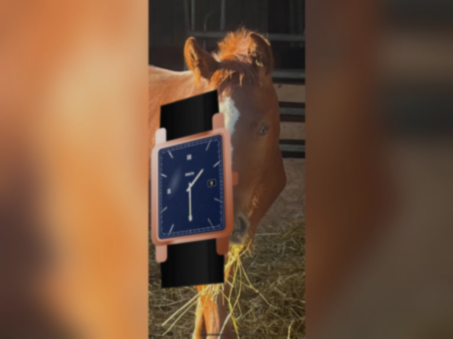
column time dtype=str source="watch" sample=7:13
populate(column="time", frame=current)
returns 1:30
